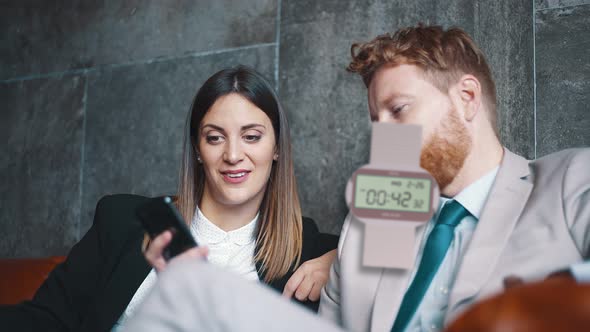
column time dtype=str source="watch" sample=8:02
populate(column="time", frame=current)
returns 0:42
